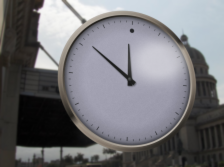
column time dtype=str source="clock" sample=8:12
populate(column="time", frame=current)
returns 11:51
